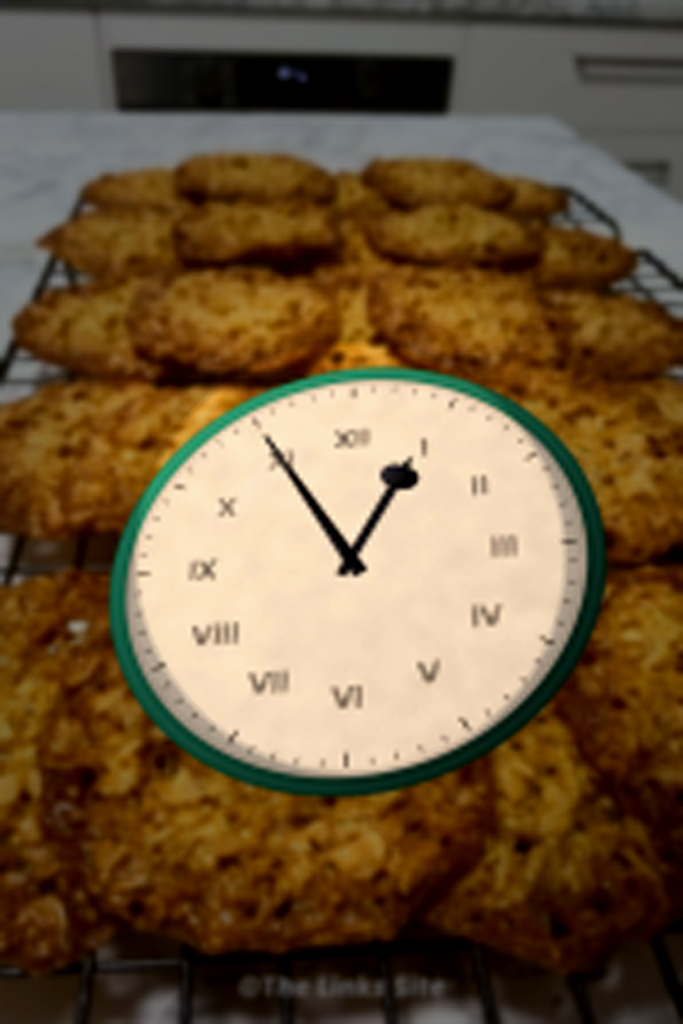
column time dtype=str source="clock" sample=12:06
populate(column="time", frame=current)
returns 12:55
